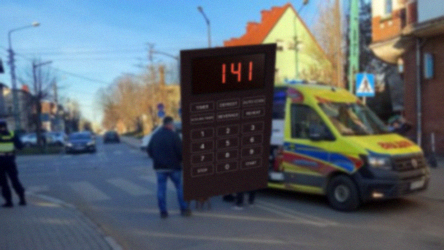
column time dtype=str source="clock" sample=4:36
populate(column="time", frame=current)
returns 1:41
